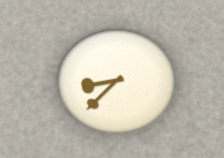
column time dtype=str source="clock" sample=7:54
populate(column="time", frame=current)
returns 8:37
